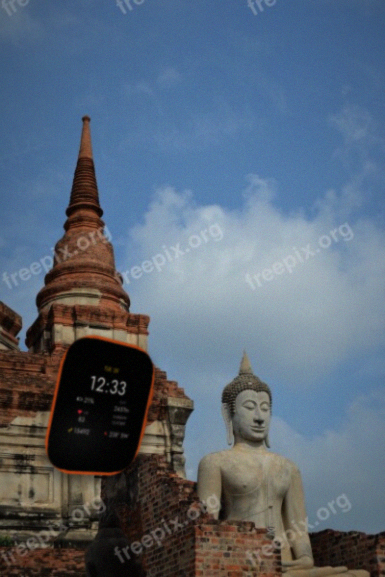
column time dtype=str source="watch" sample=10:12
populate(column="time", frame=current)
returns 12:33
